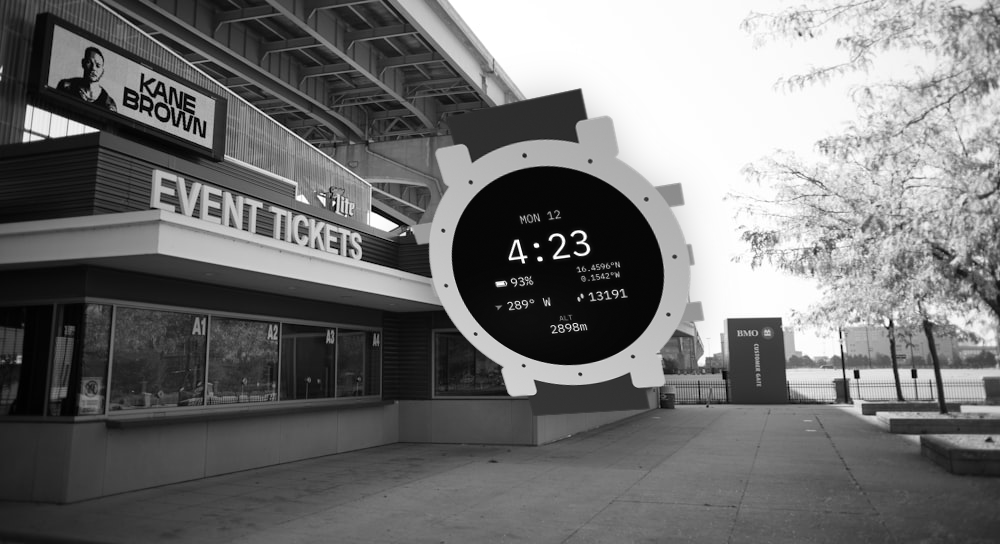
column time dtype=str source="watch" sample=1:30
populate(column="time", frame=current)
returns 4:23
